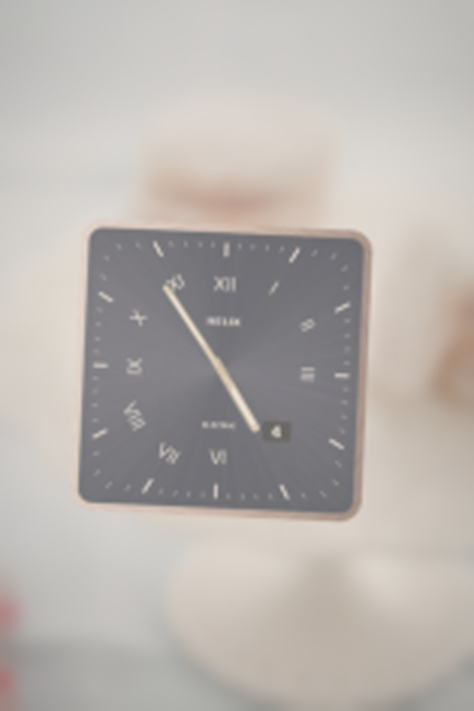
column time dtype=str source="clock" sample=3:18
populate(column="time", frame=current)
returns 4:54
